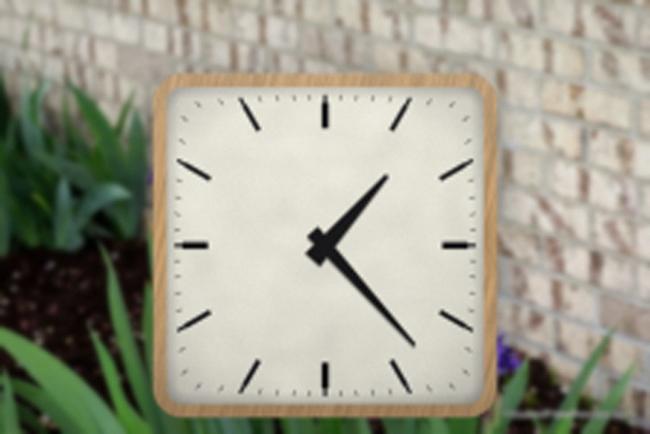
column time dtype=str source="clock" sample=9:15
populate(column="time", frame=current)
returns 1:23
